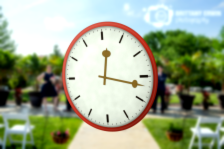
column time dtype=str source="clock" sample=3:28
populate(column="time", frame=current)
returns 12:17
